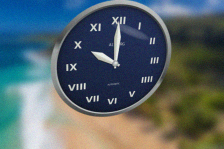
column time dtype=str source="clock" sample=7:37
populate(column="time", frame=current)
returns 10:00
